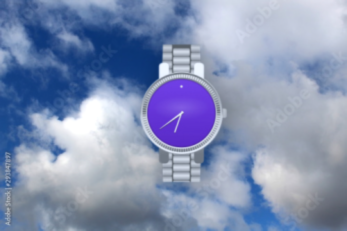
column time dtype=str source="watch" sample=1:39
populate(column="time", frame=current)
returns 6:39
